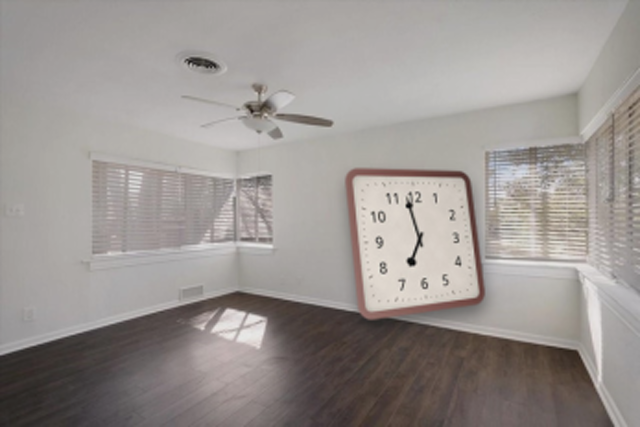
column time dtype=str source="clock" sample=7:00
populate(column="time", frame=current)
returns 6:58
